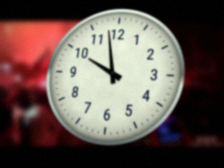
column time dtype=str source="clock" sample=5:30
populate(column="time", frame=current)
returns 9:58
